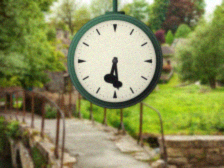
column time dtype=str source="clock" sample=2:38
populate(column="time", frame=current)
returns 6:29
